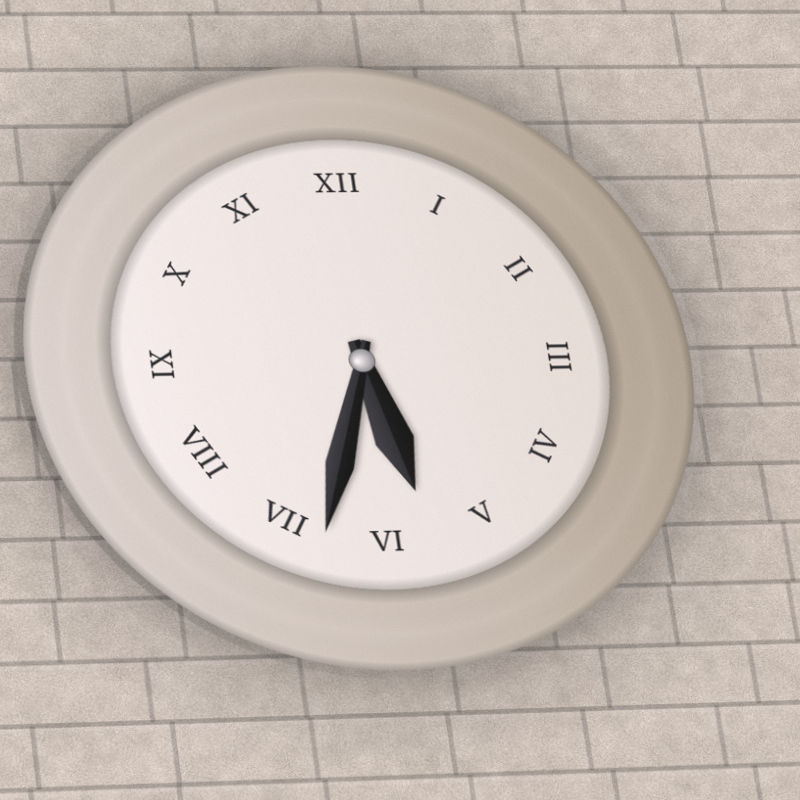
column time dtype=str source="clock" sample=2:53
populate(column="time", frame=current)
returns 5:33
